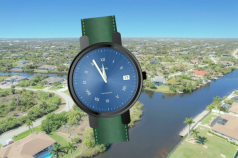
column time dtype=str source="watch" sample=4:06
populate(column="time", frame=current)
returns 11:56
